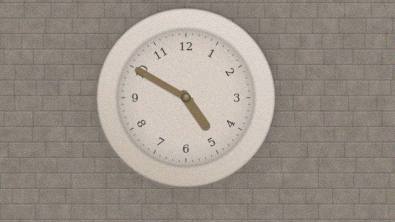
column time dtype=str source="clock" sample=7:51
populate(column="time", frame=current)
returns 4:50
